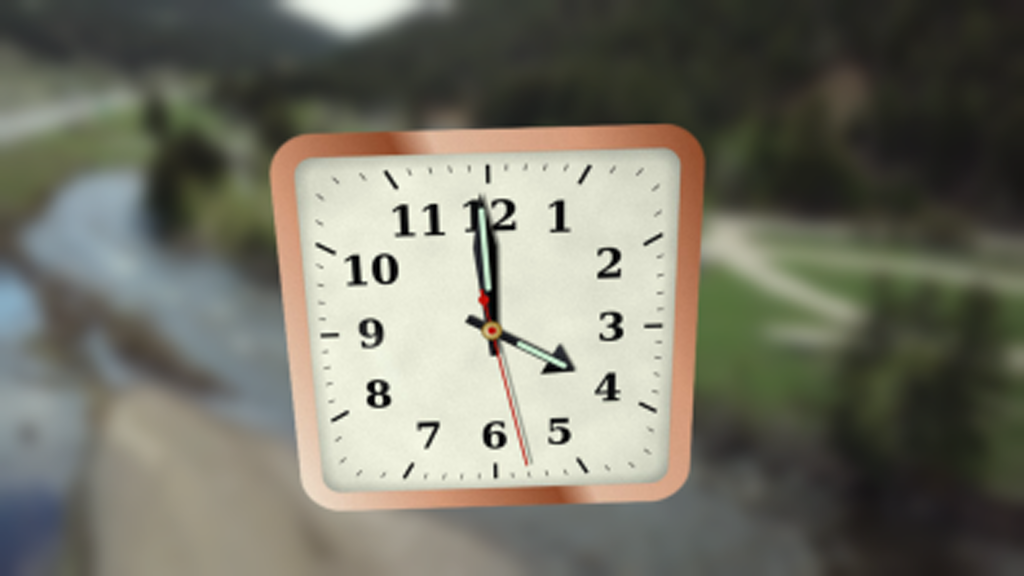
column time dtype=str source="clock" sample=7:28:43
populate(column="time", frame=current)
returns 3:59:28
